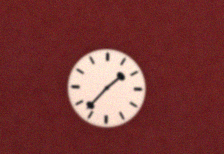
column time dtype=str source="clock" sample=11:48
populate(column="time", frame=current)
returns 1:37
